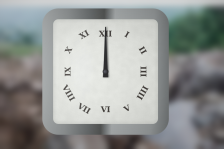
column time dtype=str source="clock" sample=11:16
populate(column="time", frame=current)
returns 12:00
